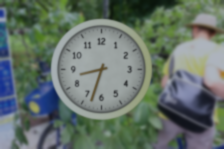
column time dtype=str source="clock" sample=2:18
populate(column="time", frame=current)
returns 8:33
